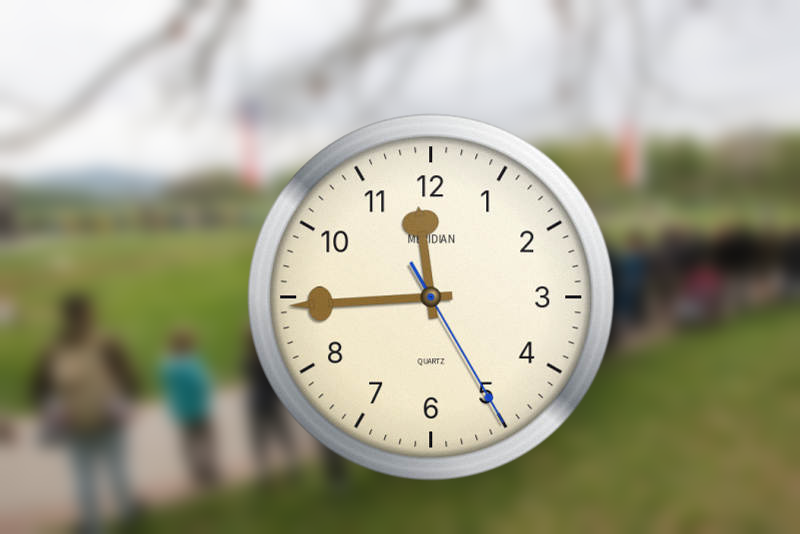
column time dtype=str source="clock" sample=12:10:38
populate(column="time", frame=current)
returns 11:44:25
